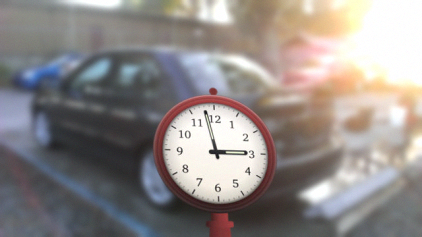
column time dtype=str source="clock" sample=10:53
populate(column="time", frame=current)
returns 2:58
